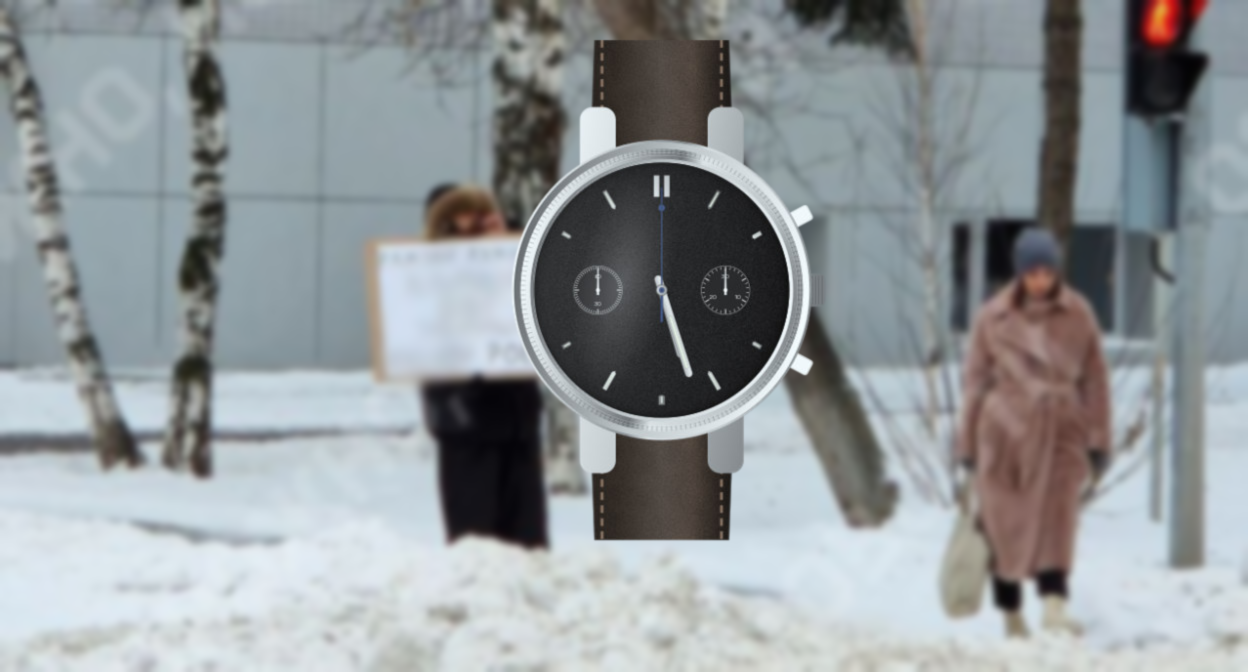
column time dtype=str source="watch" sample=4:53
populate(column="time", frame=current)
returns 5:27
